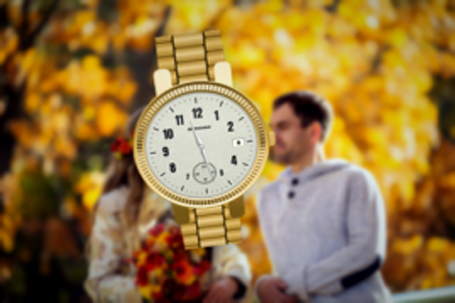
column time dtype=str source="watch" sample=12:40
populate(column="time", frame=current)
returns 11:28
